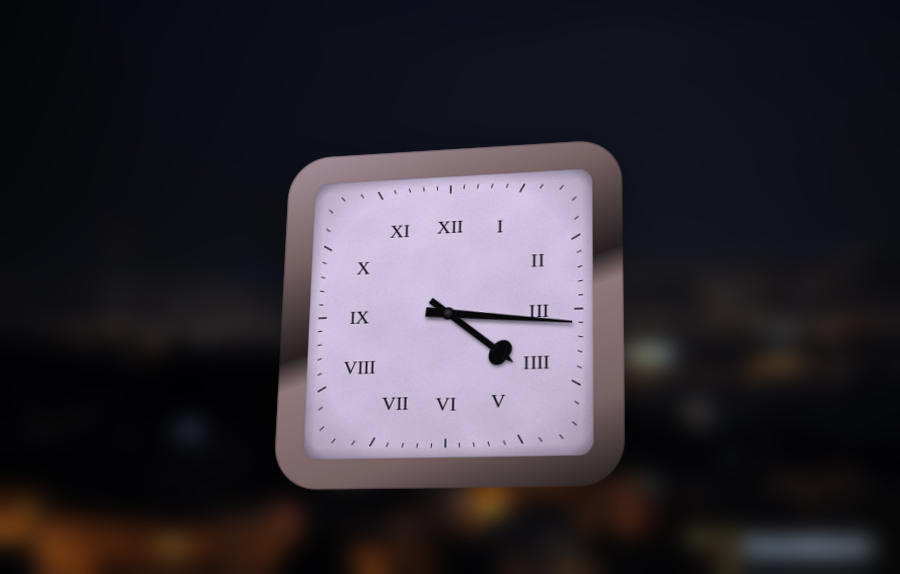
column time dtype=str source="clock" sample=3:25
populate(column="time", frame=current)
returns 4:16
